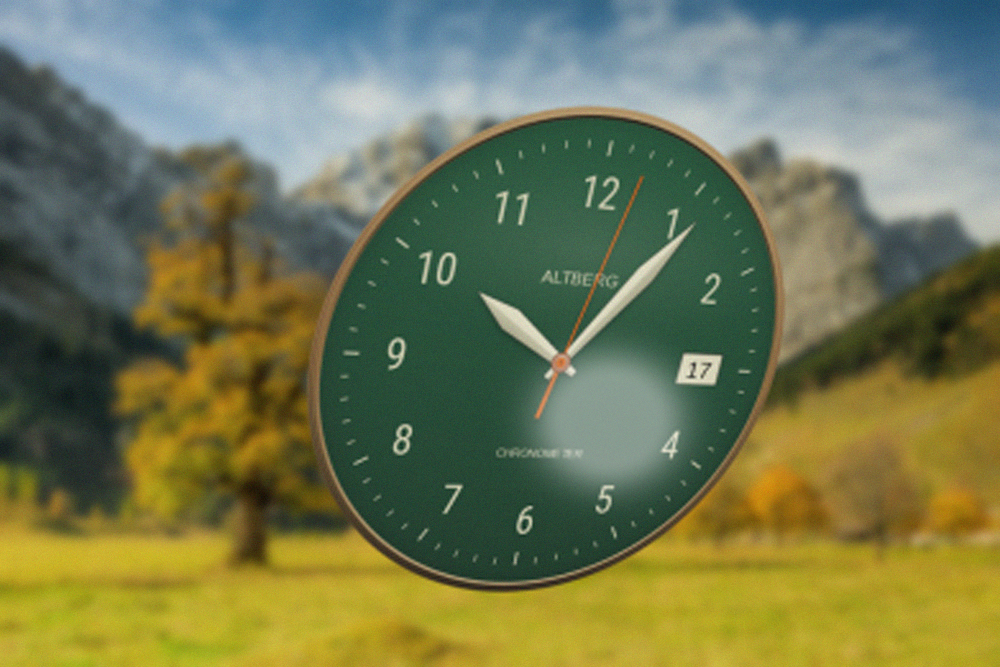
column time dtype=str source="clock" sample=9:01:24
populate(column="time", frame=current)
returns 10:06:02
